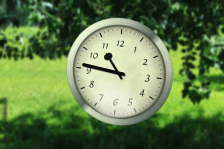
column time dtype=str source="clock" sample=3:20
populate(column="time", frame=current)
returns 10:46
